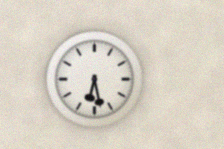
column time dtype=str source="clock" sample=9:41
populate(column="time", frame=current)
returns 6:28
